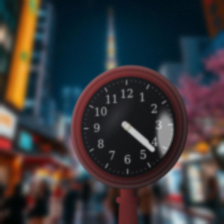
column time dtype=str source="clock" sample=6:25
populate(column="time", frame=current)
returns 4:22
